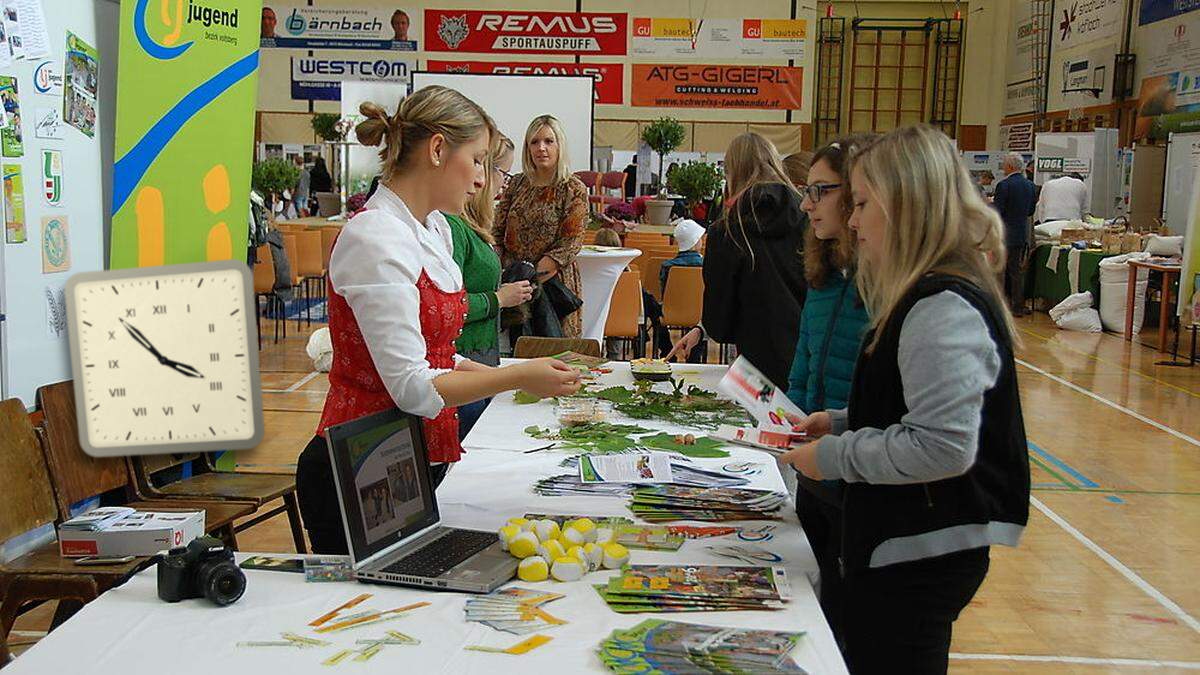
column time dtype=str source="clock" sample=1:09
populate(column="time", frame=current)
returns 3:53
